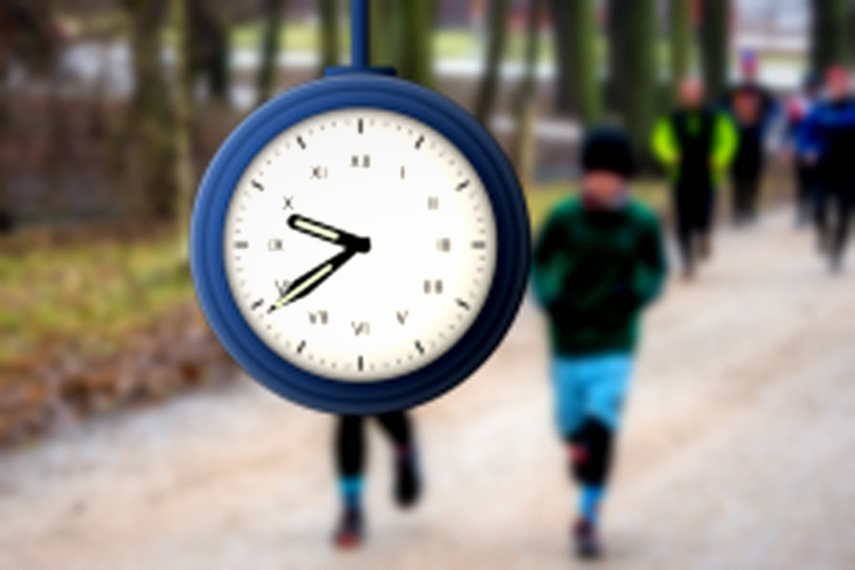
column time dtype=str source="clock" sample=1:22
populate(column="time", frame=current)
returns 9:39
